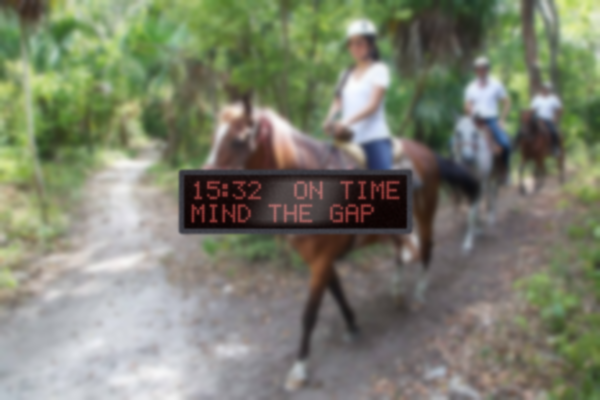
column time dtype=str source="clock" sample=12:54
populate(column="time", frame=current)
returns 15:32
